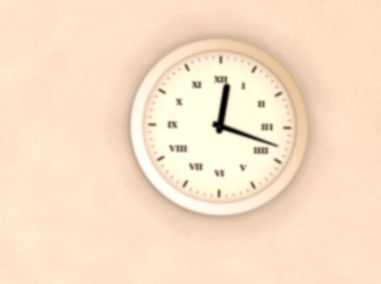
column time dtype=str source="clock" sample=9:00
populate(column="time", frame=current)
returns 12:18
